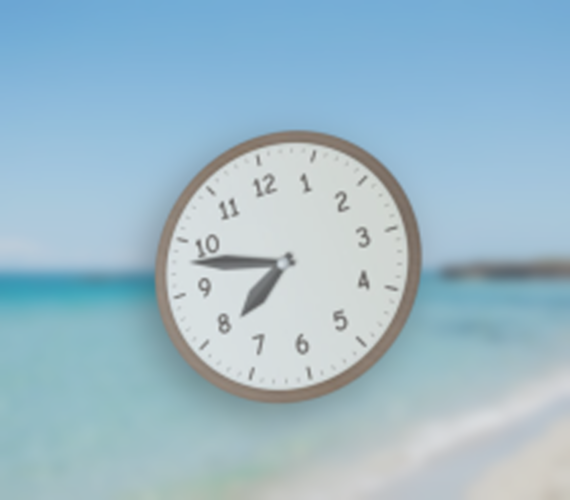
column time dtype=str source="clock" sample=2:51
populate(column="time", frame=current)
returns 7:48
